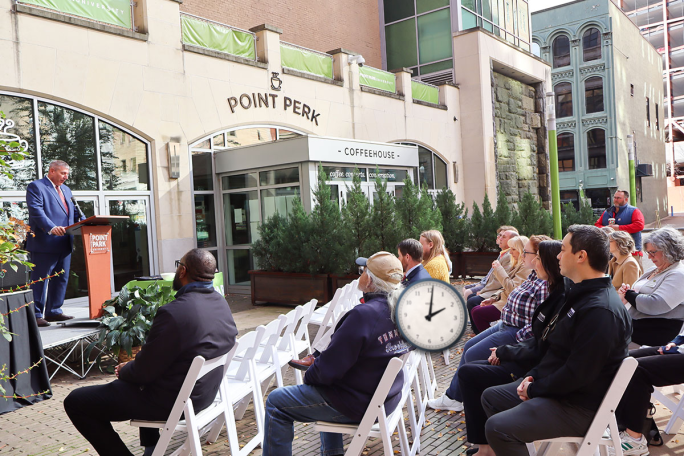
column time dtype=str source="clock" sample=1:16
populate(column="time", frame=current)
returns 2:01
